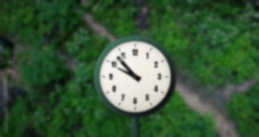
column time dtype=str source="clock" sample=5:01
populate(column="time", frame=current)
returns 9:53
